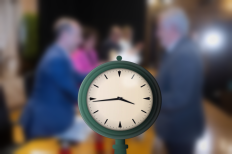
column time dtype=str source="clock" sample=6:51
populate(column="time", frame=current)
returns 3:44
